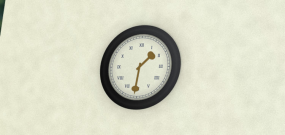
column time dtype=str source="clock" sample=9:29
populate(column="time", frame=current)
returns 1:31
